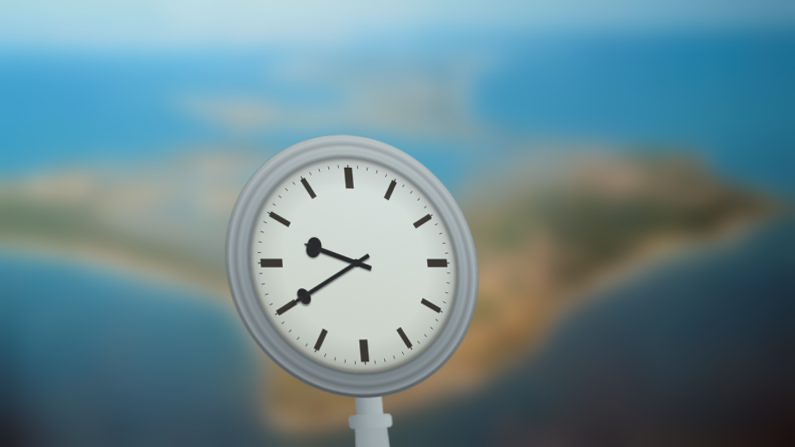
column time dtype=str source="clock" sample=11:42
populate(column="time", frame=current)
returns 9:40
